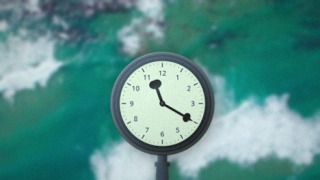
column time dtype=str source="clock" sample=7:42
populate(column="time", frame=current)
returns 11:20
